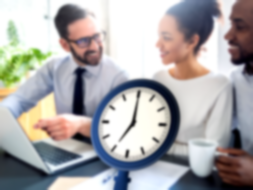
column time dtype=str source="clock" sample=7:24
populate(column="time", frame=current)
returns 7:00
